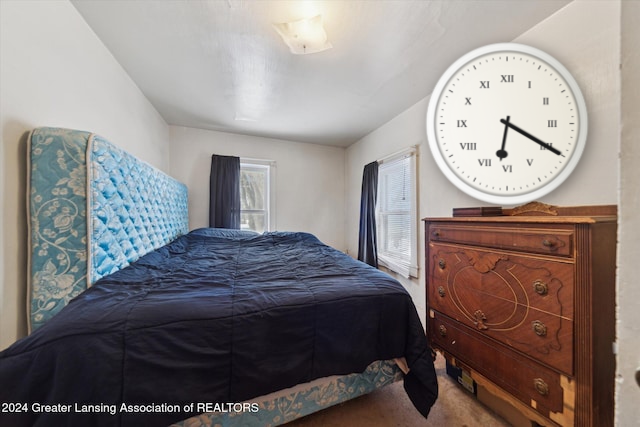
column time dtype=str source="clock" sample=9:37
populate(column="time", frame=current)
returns 6:20
